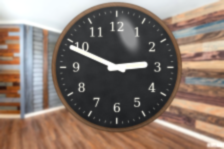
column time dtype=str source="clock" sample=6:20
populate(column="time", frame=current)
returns 2:49
